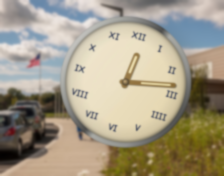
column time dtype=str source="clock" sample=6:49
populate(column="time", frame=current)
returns 12:13
